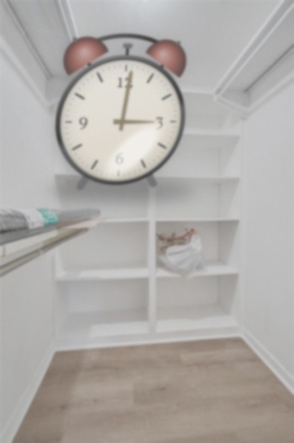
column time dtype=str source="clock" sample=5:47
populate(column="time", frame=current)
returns 3:01
